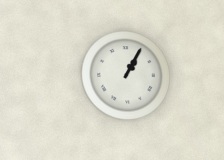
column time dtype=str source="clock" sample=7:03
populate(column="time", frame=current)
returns 1:05
